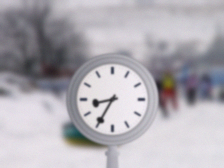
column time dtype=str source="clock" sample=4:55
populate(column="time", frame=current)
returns 8:35
